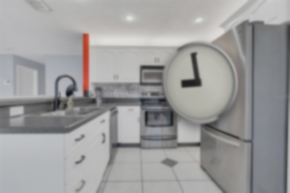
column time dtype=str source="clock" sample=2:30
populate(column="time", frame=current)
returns 8:59
